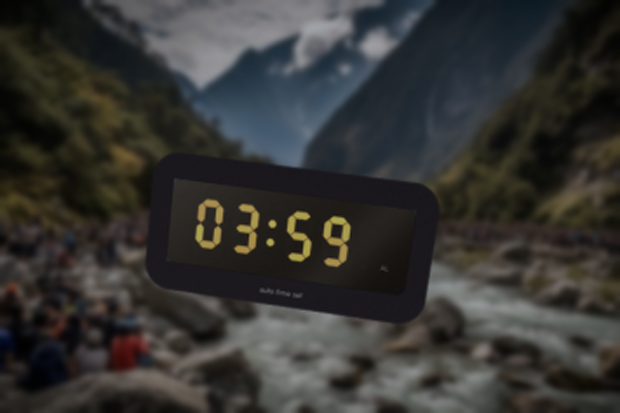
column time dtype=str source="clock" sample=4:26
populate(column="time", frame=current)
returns 3:59
